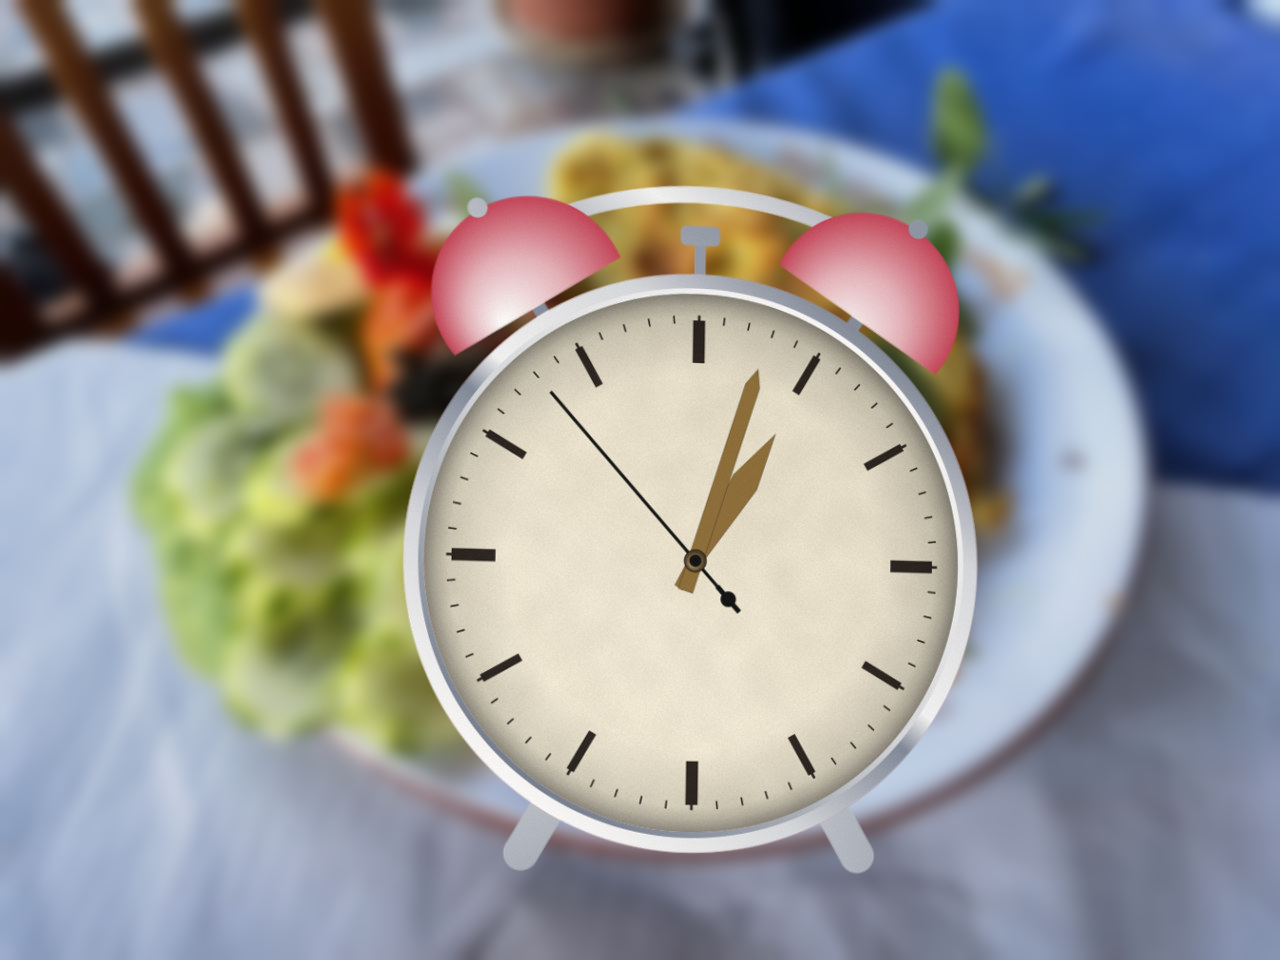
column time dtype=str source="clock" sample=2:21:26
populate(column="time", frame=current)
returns 1:02:53
